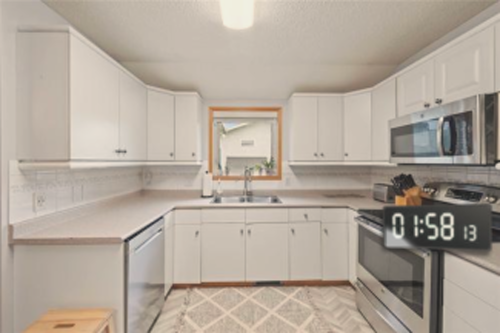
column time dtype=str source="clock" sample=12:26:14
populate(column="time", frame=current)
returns 1:58:13
